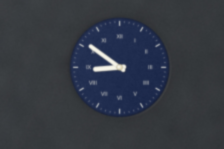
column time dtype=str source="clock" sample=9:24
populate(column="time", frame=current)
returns 8:51
